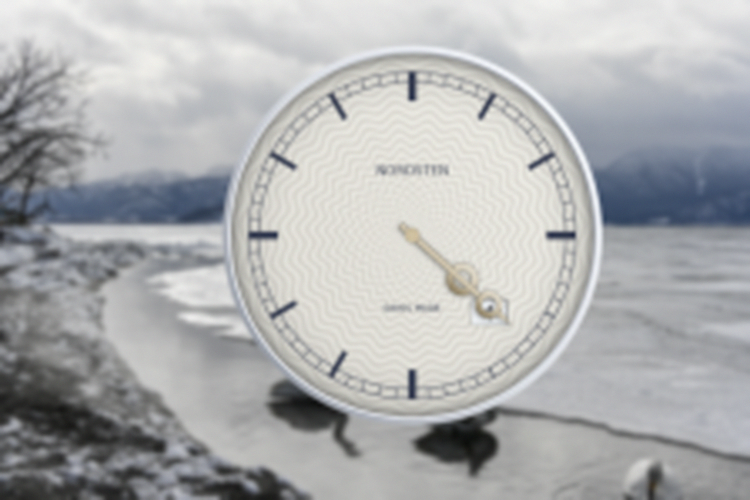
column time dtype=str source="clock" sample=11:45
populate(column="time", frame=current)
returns 4:22
